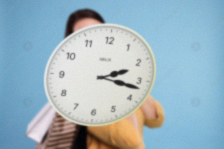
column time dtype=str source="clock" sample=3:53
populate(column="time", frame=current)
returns 2:17
